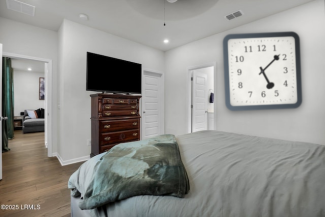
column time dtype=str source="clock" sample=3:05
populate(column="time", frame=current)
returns 5:08
